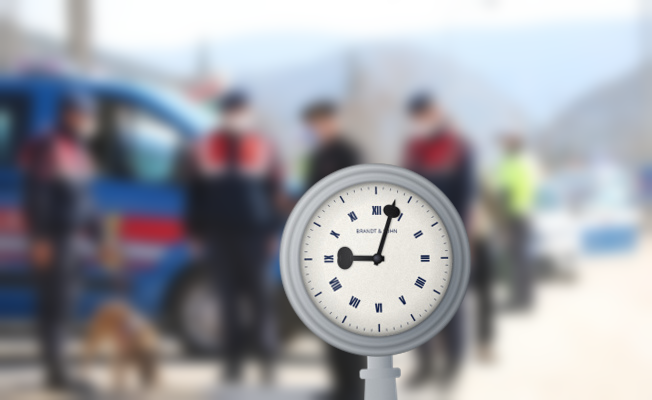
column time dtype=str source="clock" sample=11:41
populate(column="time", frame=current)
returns 9:03
